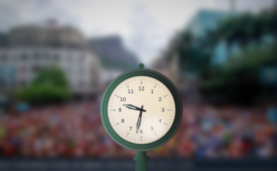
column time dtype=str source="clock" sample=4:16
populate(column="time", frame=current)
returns 9:32
